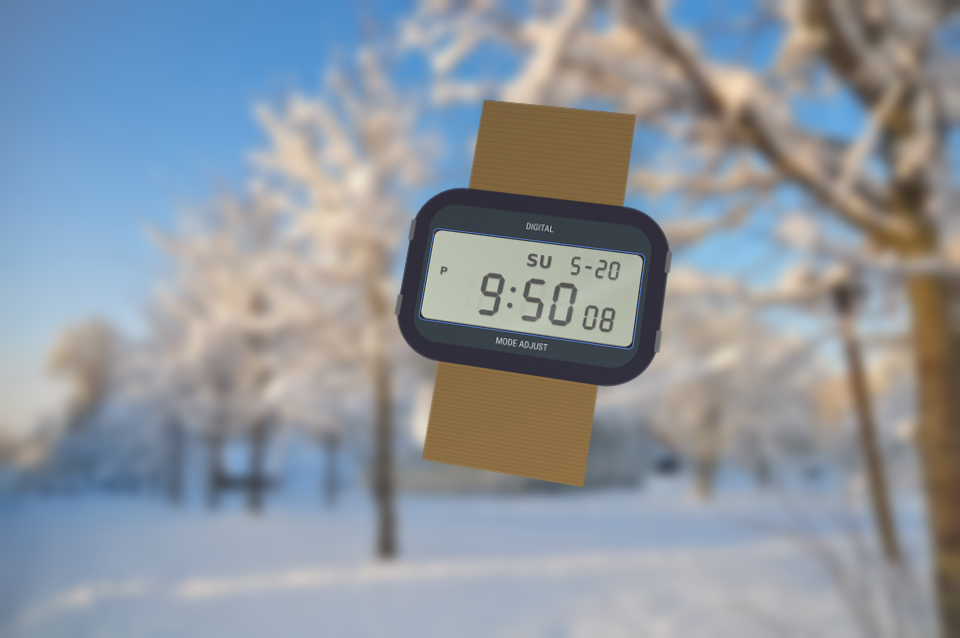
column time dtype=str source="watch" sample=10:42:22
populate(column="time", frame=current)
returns 9:50:08
